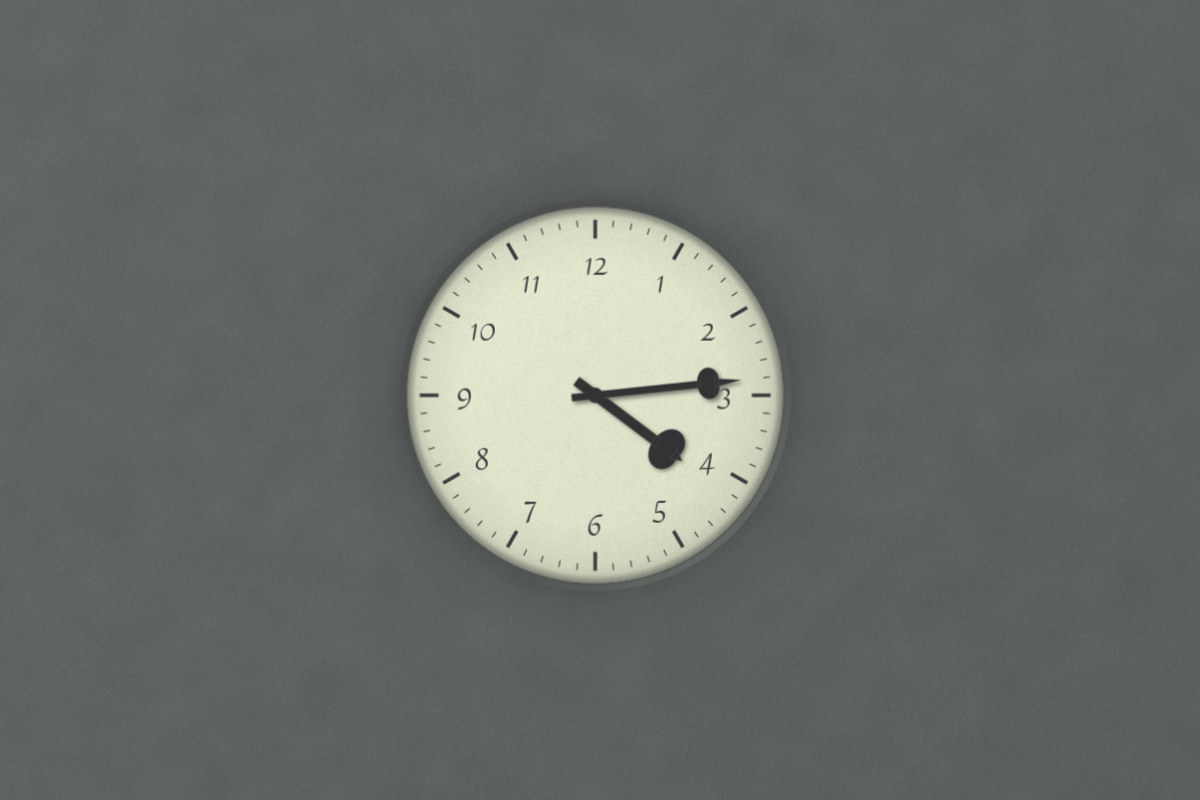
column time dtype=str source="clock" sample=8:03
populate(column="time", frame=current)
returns 4:14
